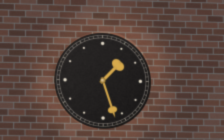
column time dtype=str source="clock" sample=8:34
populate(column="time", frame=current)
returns 1:27
